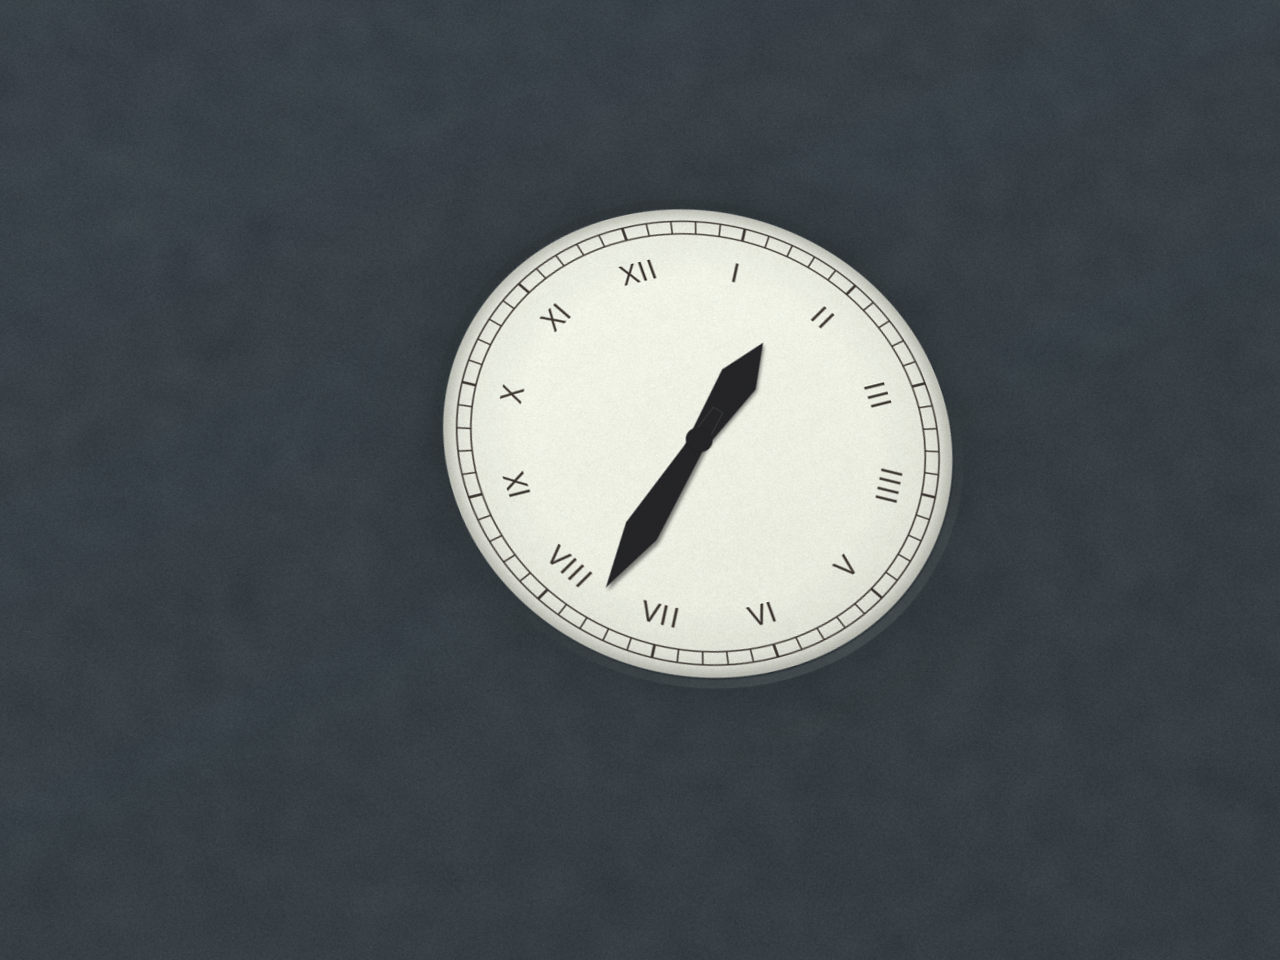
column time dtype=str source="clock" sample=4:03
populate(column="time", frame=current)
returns 1:38
